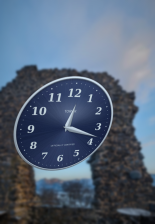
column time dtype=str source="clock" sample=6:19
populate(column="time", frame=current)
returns 12:18
